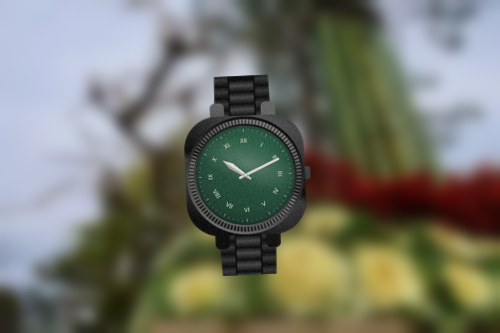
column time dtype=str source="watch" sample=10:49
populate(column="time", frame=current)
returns 10:11
